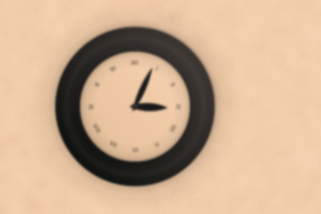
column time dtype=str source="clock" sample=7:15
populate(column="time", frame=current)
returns 3:04
